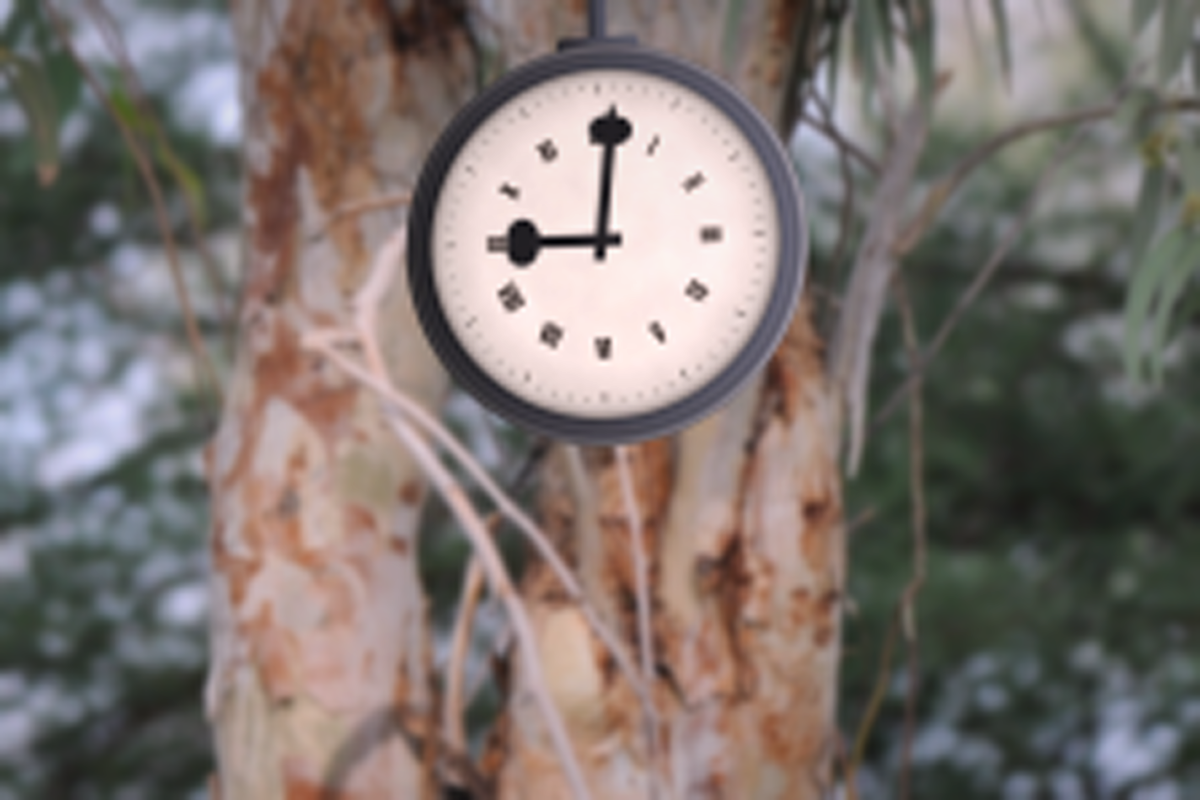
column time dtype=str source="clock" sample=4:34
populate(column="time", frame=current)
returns 9:01
